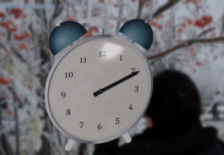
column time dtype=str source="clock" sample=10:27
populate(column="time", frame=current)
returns 2:11
